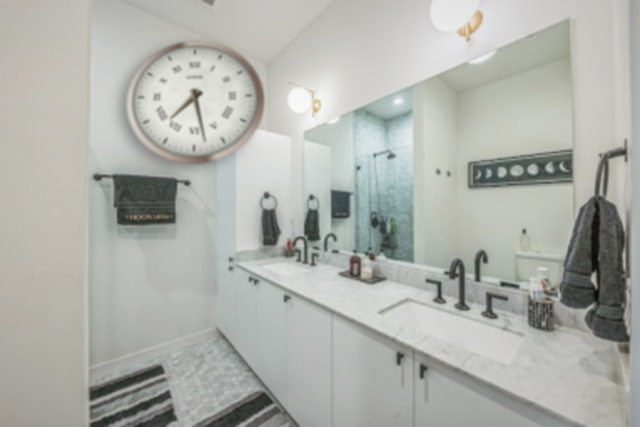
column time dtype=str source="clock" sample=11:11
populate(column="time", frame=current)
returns 7:28
